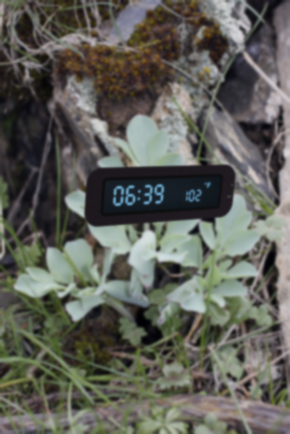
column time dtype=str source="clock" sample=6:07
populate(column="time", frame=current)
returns 6:39
